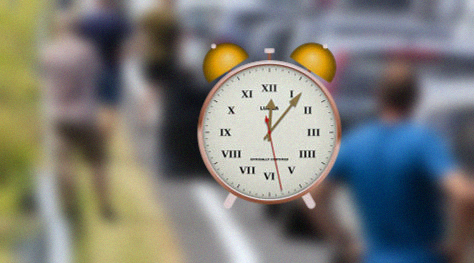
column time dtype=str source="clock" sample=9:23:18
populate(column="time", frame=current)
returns 12:06:28
